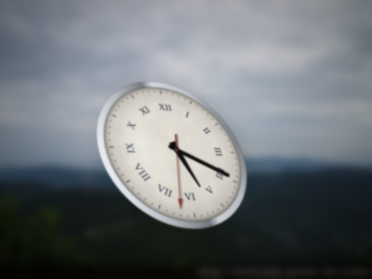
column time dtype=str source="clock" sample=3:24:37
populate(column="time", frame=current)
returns 5:19:32
